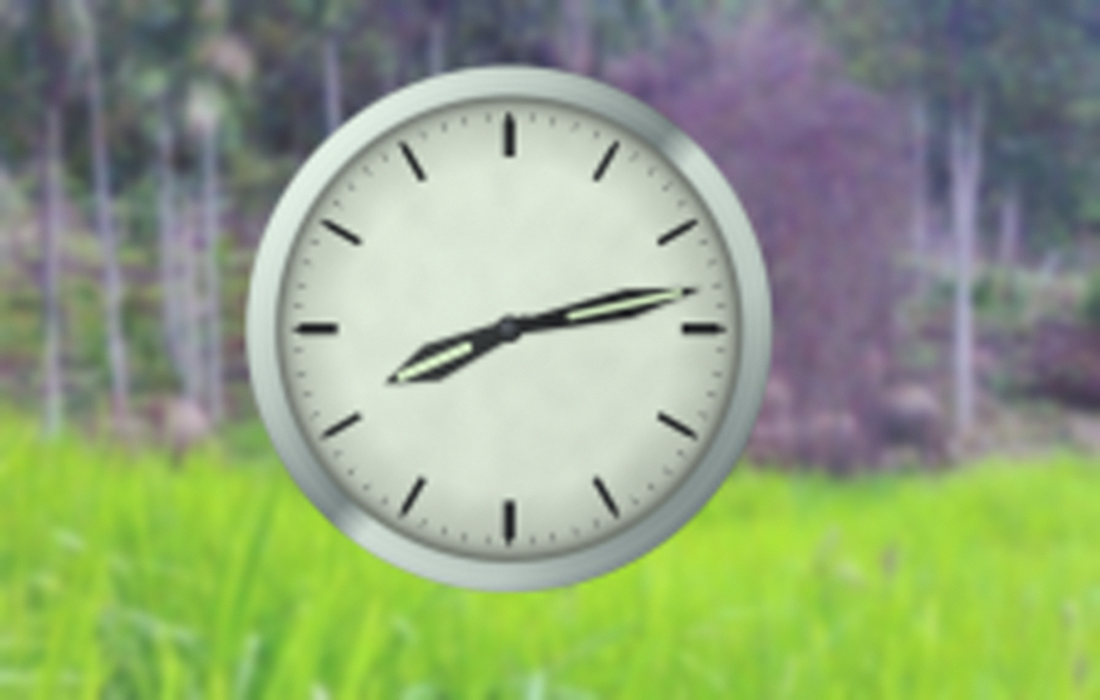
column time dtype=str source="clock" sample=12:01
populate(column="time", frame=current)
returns 8:13
